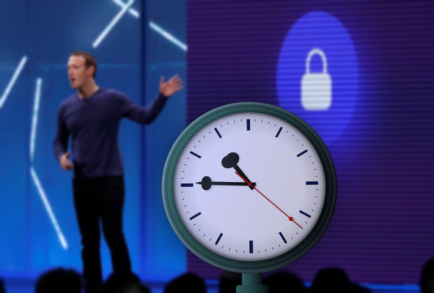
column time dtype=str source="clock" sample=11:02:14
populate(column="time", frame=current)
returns 10:45:22
